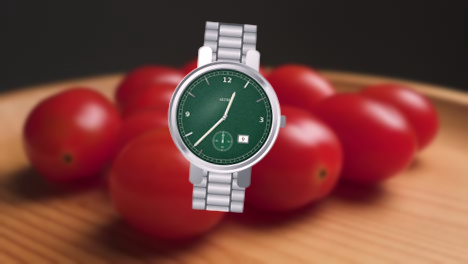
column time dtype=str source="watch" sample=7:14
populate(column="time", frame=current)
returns 12:37
